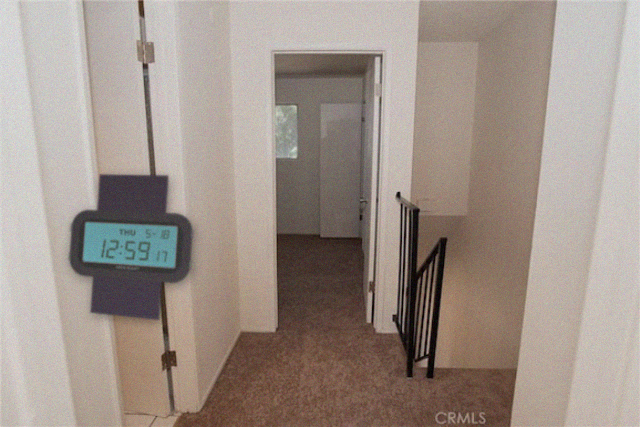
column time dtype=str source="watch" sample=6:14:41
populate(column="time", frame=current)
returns 12:59:17
